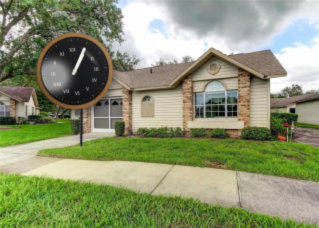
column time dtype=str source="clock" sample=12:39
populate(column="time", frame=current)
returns 1:05
